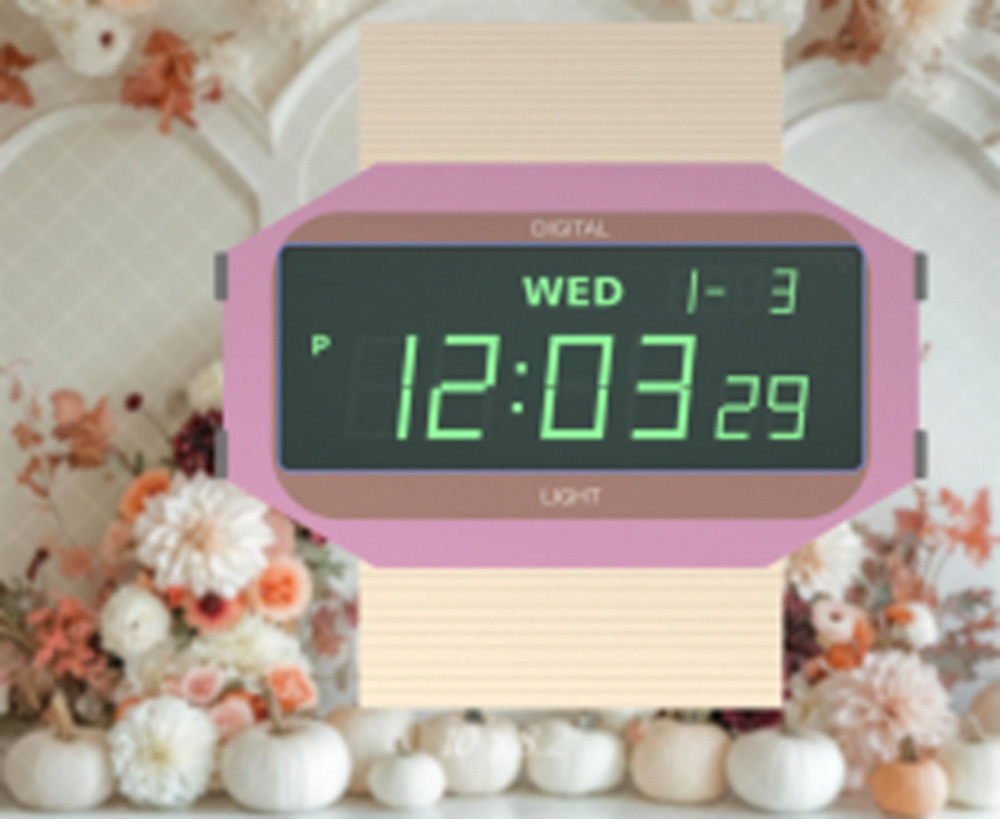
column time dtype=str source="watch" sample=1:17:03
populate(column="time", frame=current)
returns 12:03:29
